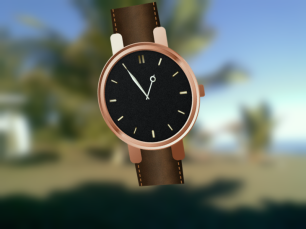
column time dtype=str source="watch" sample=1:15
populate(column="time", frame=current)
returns 12:55
